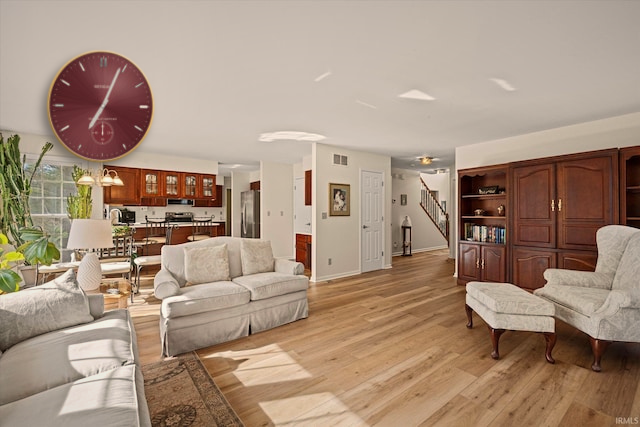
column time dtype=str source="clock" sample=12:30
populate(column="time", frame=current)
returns 7:04
